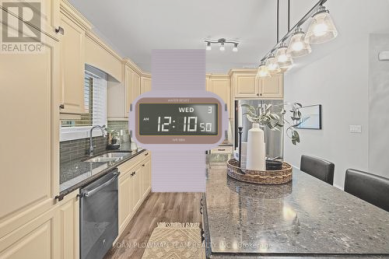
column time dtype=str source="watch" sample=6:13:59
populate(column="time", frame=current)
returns 12:10:50
